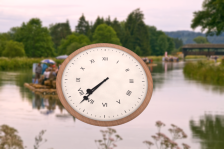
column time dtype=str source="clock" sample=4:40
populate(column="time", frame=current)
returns 7:37
